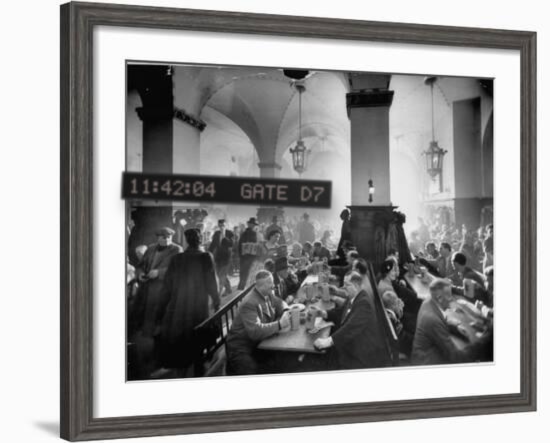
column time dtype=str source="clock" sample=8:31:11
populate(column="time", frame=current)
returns 11:42:04
